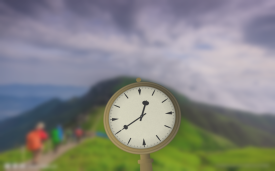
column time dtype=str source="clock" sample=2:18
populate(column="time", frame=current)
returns 12:40
